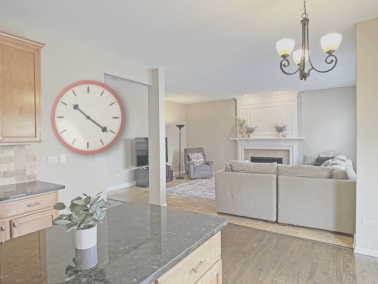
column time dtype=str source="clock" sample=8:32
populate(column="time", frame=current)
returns 10:21
